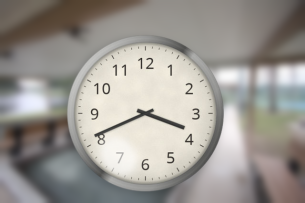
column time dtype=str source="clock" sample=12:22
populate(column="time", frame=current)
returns 3:41
